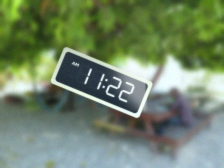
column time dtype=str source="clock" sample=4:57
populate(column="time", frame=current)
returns 11:22
